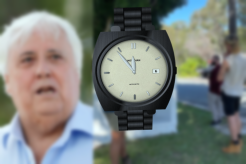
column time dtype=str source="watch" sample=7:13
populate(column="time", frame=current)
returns 11:54
